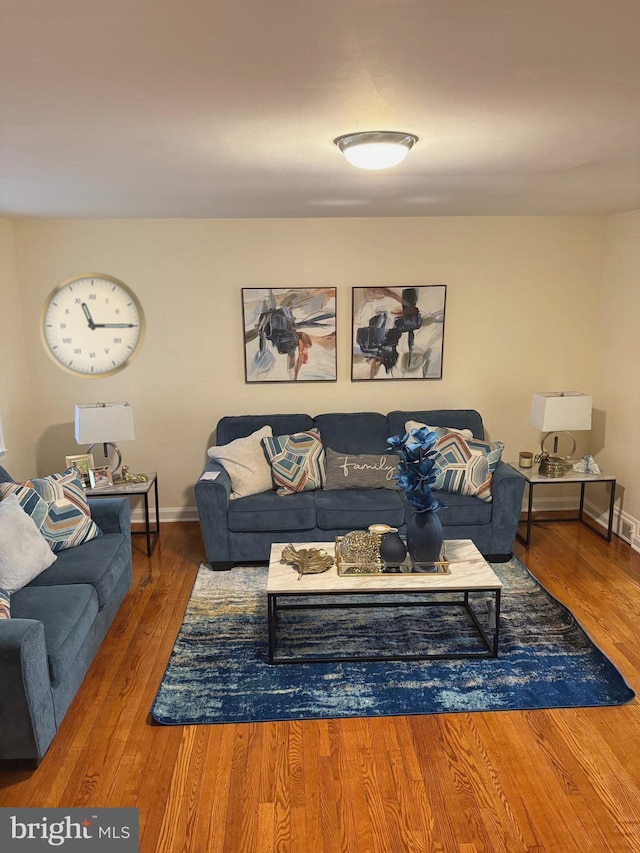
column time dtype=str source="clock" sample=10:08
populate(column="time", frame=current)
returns 11:15
